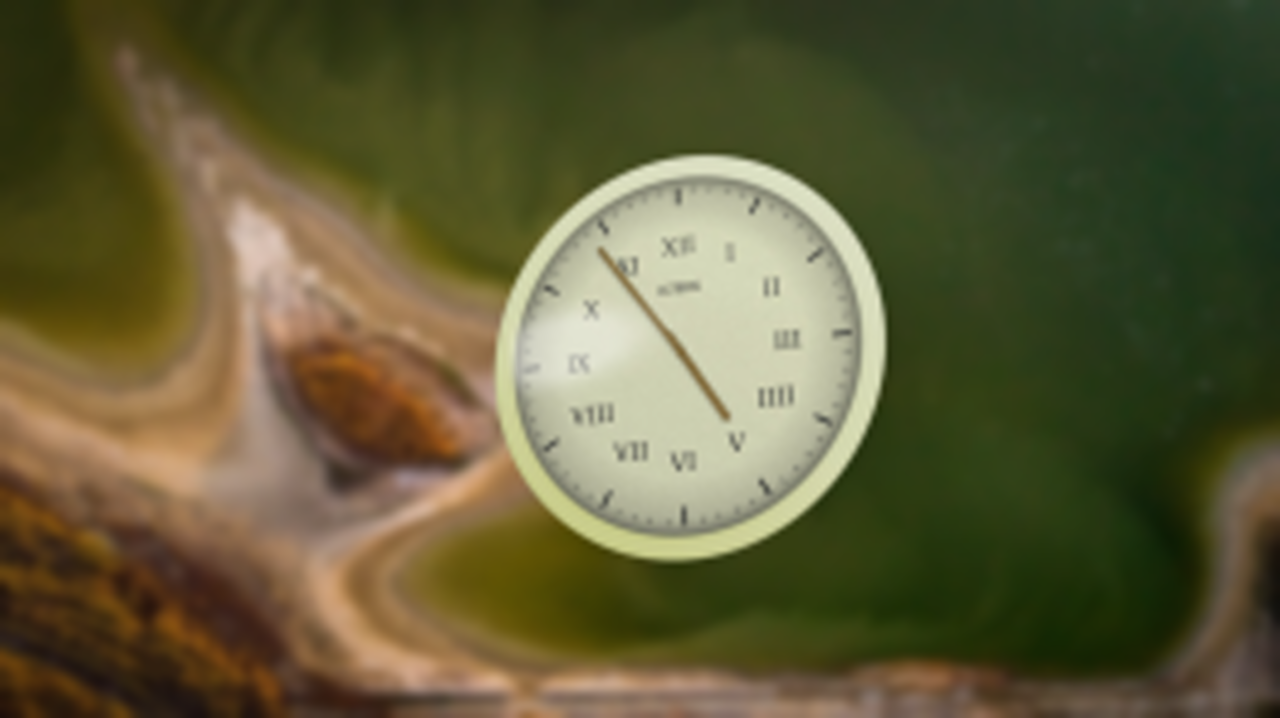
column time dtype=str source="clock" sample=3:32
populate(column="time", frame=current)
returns 4:54
